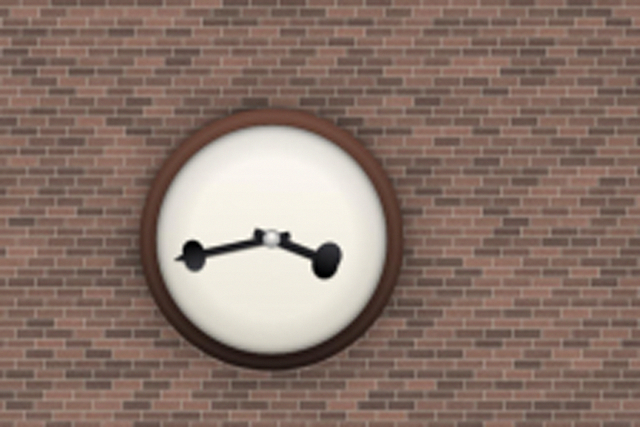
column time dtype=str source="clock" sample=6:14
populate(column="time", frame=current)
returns 3:43
